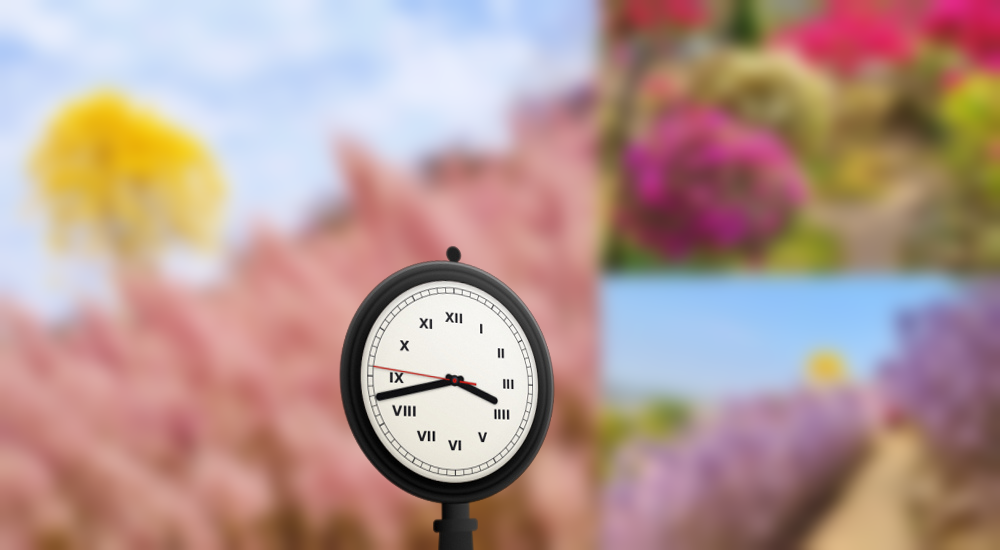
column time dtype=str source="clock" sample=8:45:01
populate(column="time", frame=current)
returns 3:42:46
